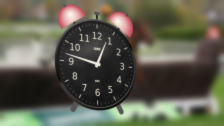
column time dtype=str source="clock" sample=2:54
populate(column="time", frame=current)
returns 12:47
